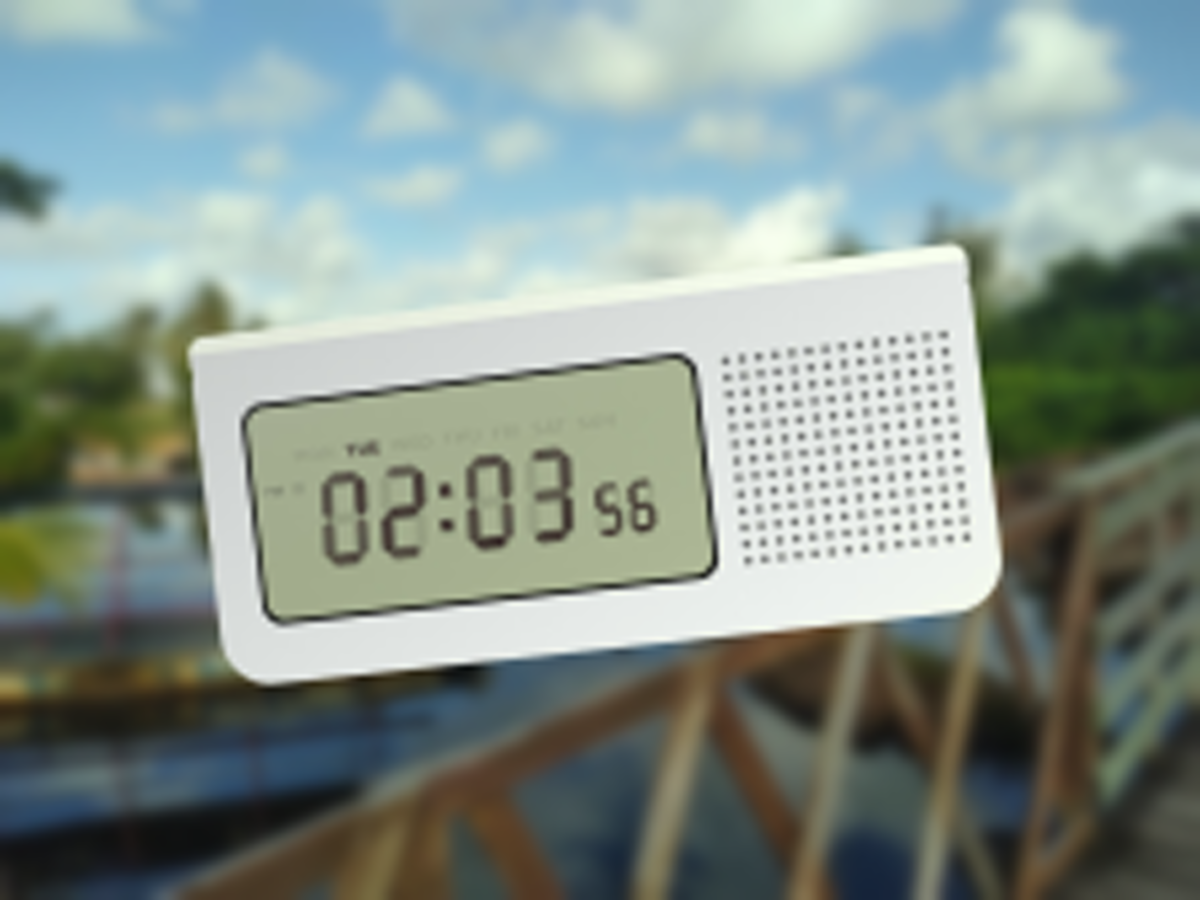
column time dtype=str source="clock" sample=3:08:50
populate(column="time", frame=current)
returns 2:03:56
